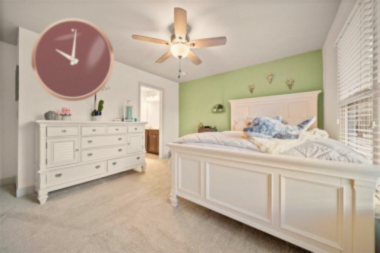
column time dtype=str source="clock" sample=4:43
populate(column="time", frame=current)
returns 10:01
